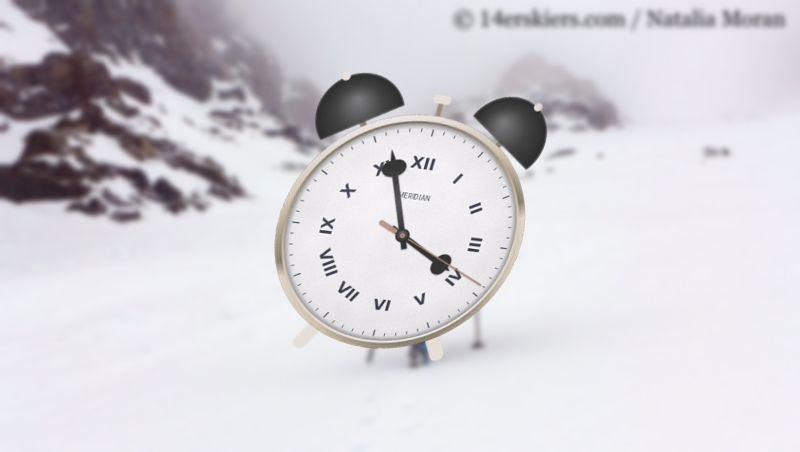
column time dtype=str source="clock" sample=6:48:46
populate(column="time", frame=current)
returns 3:56:19
